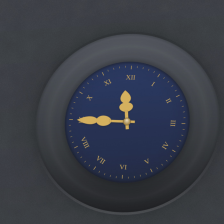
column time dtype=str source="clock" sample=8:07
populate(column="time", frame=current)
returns 11:45
